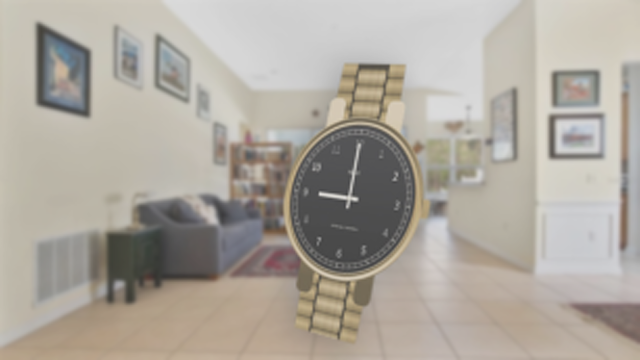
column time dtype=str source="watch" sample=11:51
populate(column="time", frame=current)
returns 9:00
